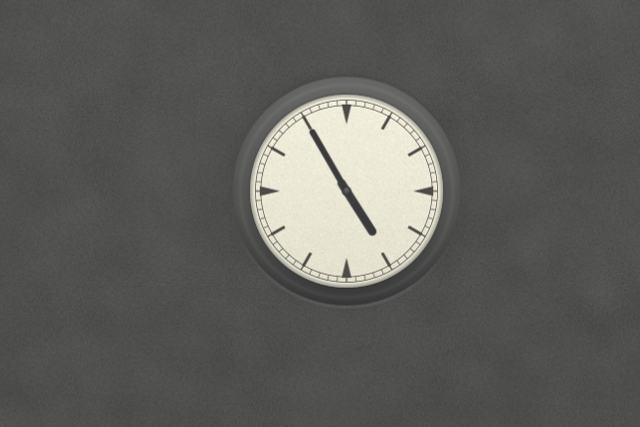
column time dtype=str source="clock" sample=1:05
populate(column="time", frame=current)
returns 4:55
